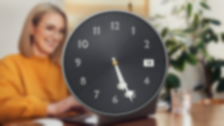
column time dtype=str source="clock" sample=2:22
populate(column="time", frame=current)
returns 5:26
